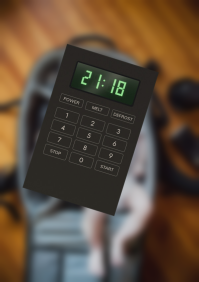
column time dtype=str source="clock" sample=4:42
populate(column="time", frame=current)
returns 21:18
